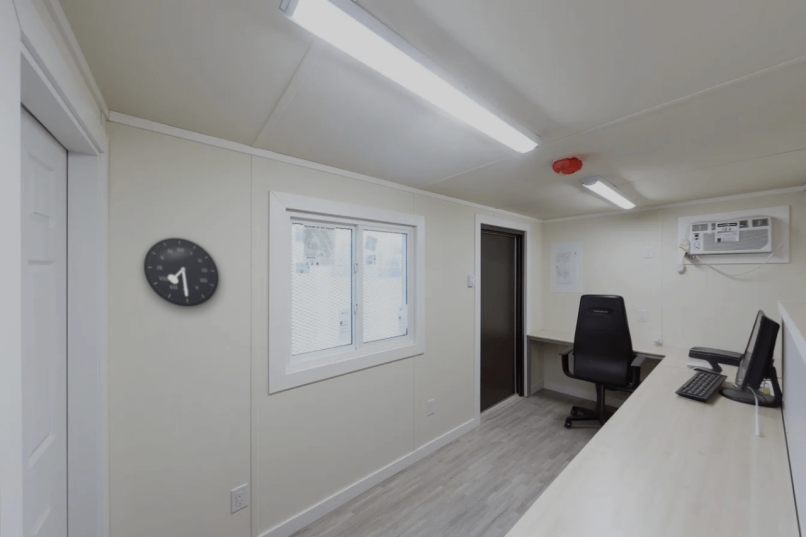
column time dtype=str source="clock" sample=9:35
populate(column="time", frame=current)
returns 7:30
